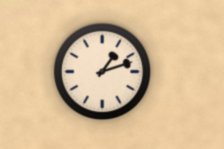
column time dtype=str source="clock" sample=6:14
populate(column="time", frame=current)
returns 1:12
